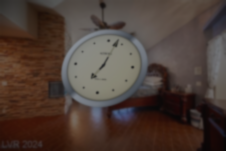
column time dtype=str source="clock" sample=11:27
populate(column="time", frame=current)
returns 7:03
